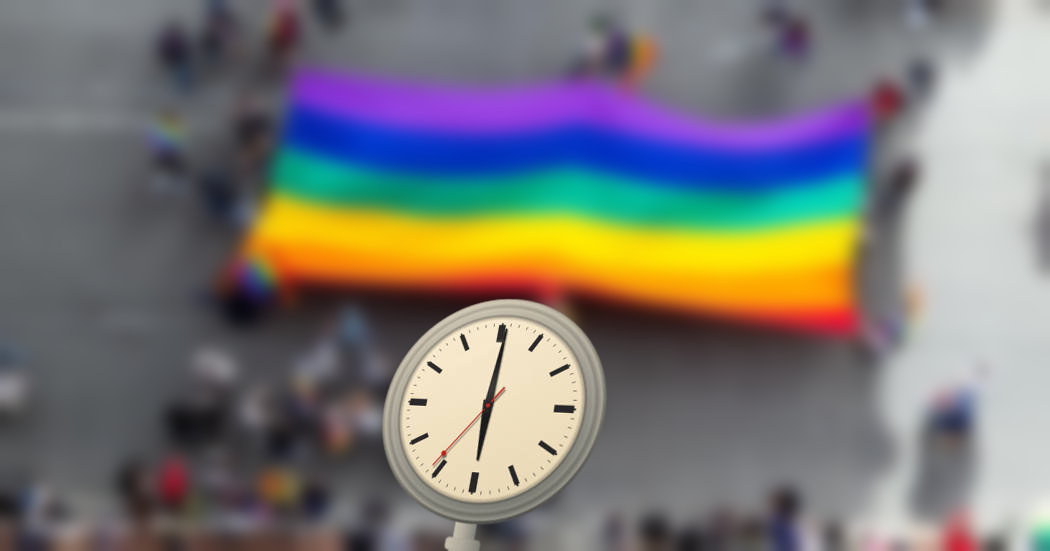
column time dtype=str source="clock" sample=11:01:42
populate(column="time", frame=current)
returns 6:00:36
